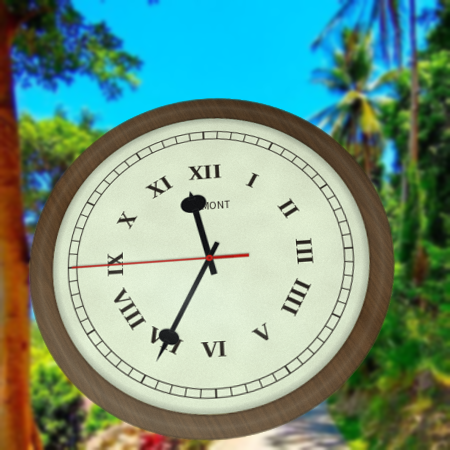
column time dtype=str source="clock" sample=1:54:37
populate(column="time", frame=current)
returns 11:34:45
